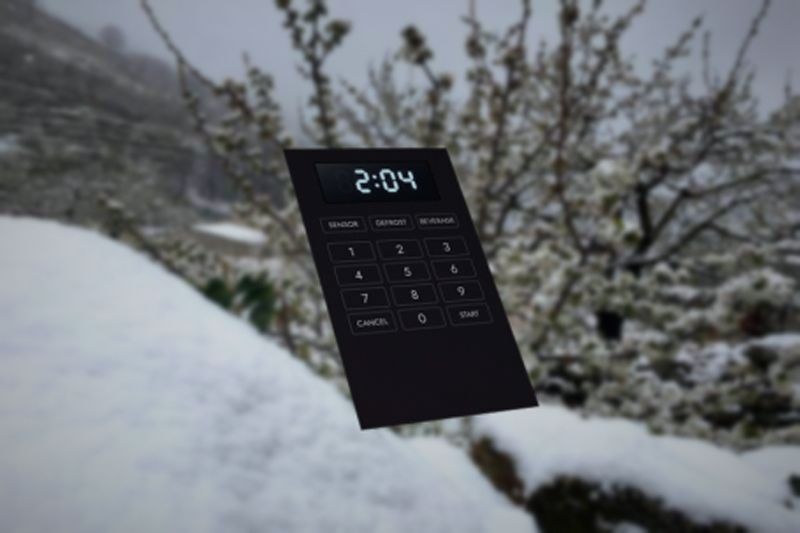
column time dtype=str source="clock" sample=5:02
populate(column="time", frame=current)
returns 2:04
